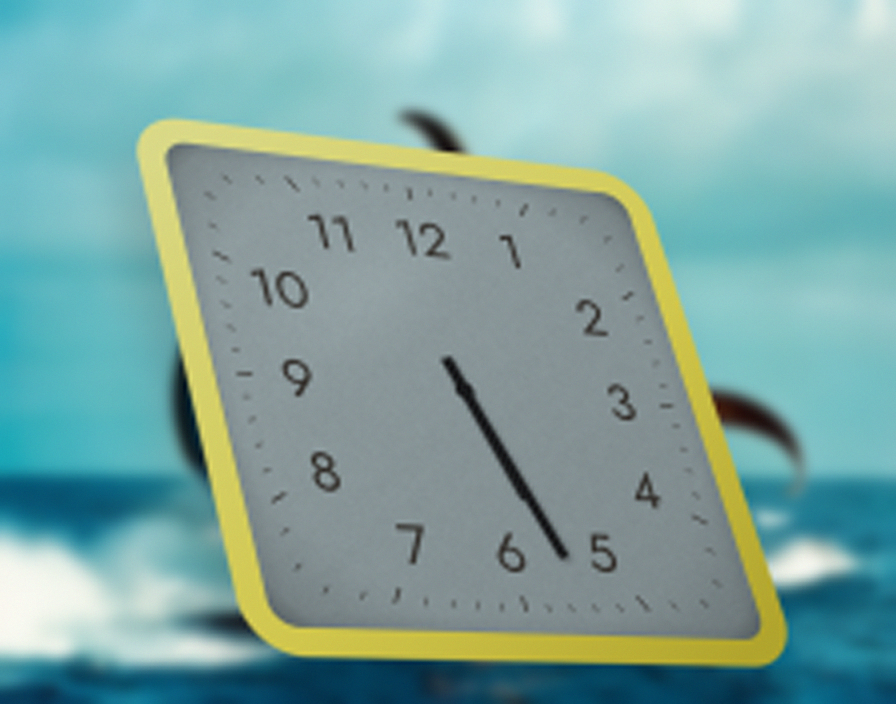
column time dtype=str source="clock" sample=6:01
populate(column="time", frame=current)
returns 5:27
